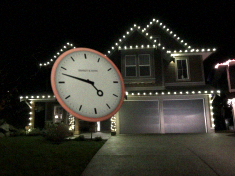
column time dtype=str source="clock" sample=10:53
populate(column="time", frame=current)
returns 4:48
